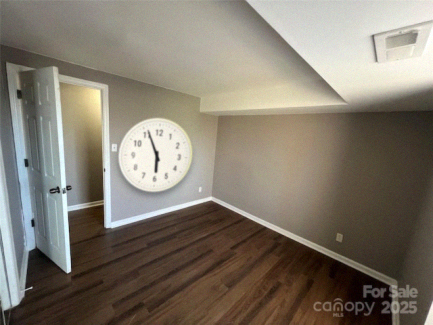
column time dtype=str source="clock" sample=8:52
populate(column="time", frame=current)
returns 5:56
